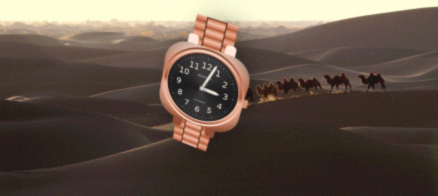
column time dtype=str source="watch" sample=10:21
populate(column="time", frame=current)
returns 3:03
